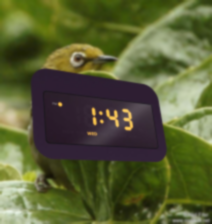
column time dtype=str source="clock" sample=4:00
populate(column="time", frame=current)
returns 1:43
